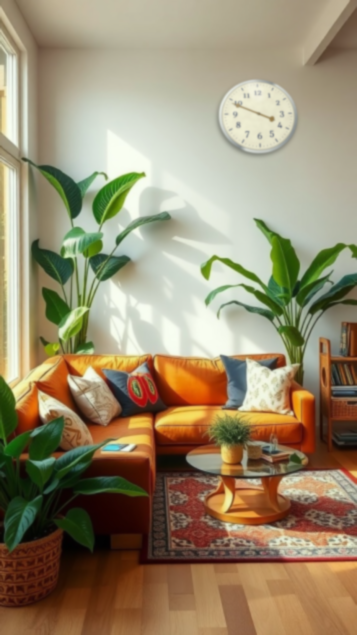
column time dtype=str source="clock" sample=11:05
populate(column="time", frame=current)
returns 3:49
